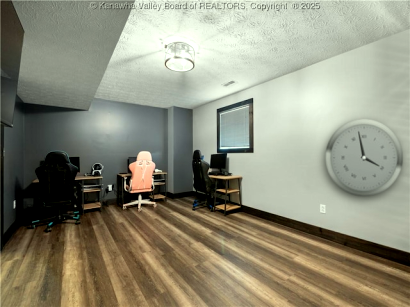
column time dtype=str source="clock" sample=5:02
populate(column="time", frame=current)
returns 3:58
